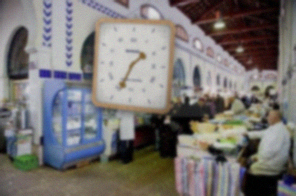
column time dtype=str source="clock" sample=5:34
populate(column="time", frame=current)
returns 1:34
